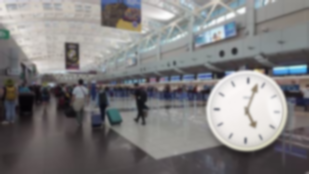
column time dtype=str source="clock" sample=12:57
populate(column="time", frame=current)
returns 5:03
